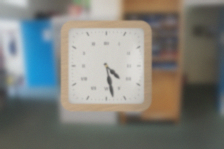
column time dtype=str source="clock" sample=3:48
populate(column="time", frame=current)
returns 4:28
